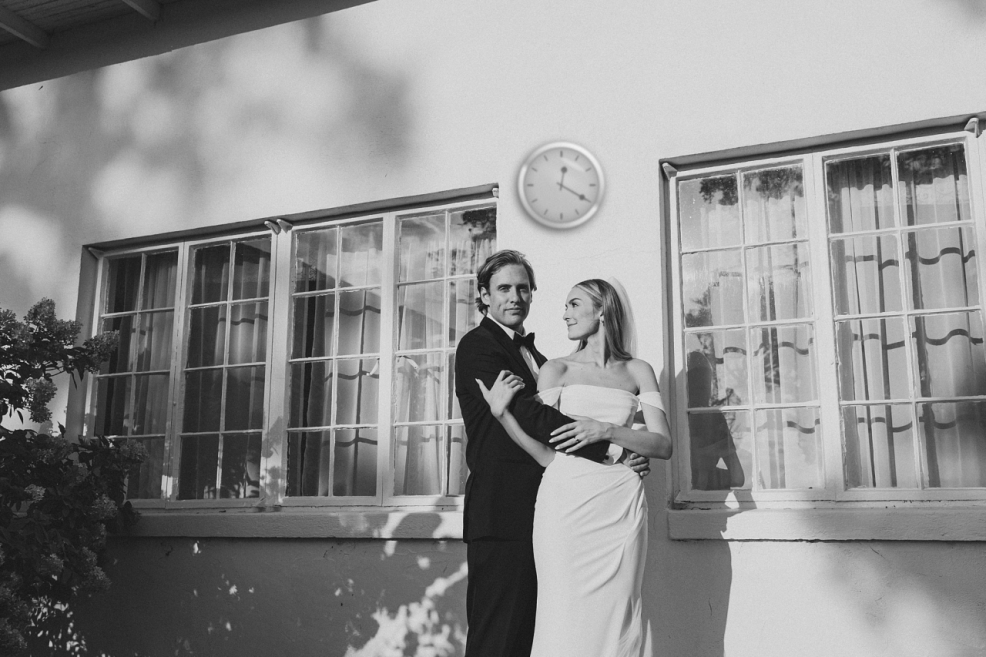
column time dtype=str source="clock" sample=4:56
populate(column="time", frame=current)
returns 12:20
